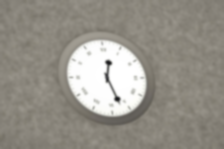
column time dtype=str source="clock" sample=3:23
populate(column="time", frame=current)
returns 12:27
